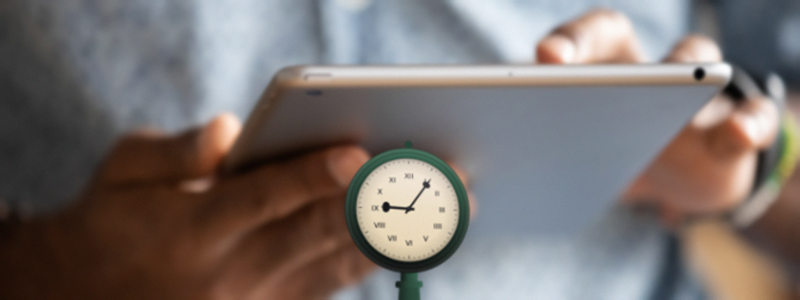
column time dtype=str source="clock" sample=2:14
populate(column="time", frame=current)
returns 9:06
